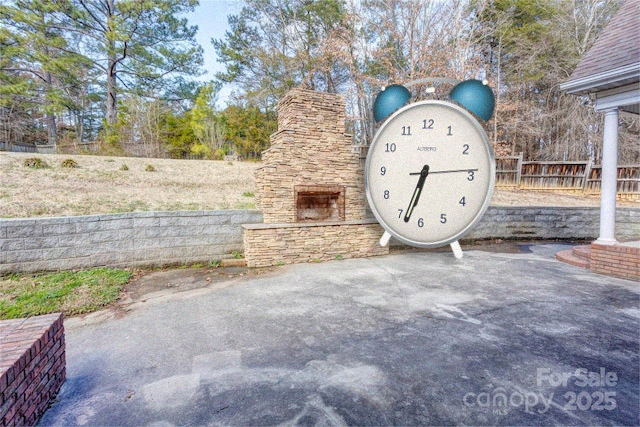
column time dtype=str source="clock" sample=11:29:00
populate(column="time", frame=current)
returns 6:33:14
